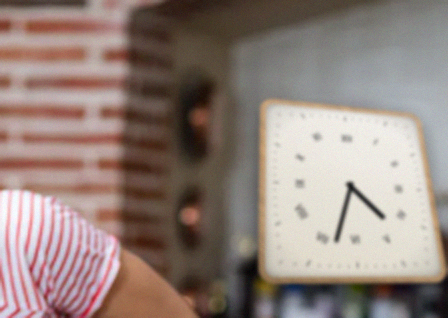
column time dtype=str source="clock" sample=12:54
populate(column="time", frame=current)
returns 4:33
